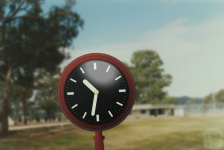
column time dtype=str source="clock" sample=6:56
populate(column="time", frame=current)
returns 10:32
